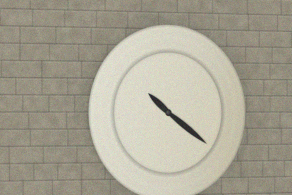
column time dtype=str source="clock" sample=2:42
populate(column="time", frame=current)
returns 10:21
